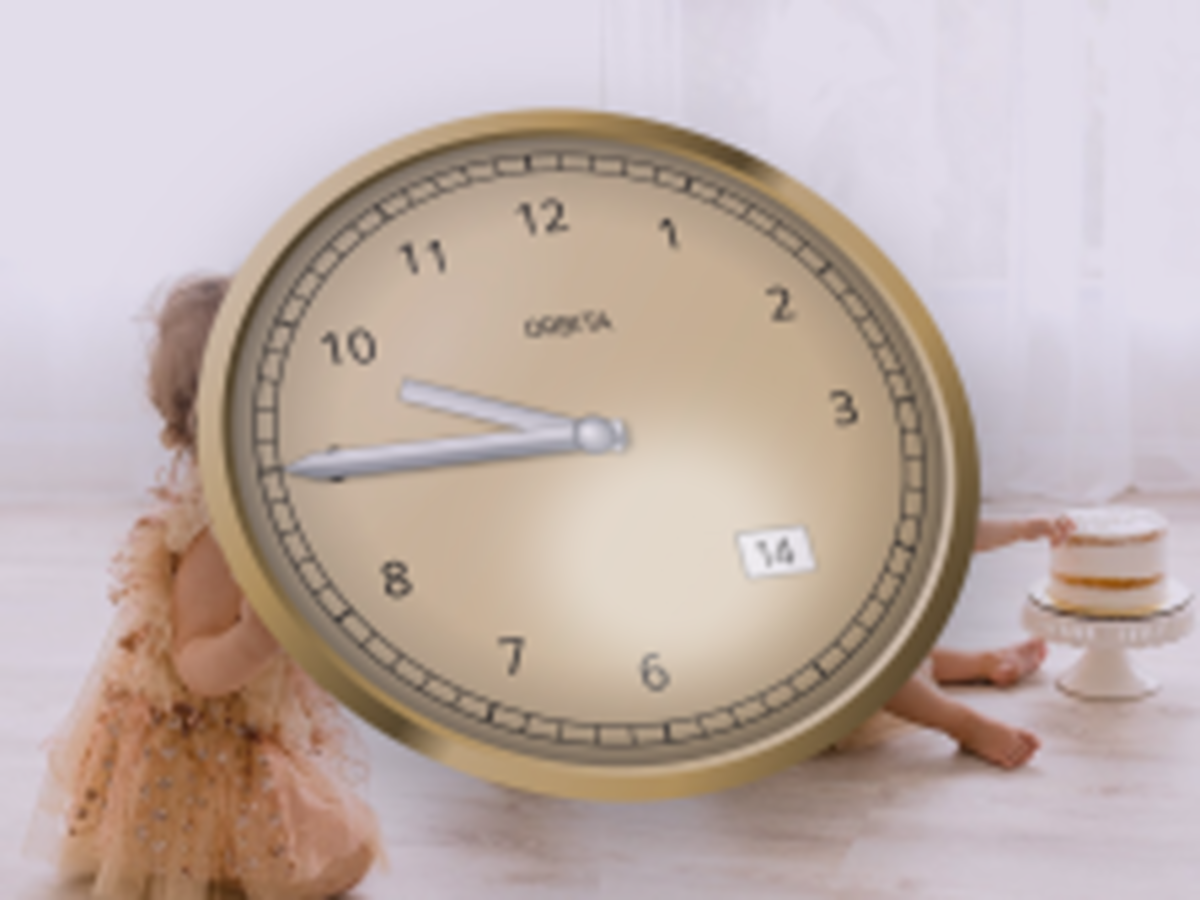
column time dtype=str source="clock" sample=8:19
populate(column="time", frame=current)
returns 9:45
